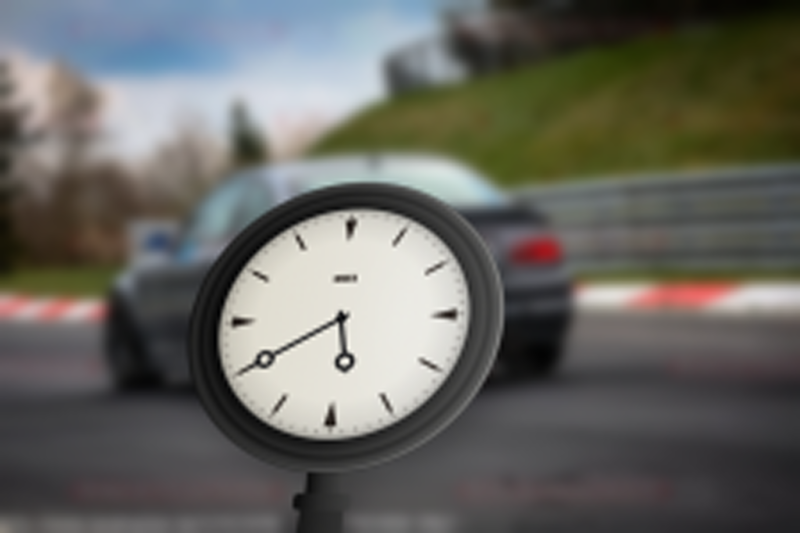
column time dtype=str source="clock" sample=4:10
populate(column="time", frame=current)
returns 5:40
